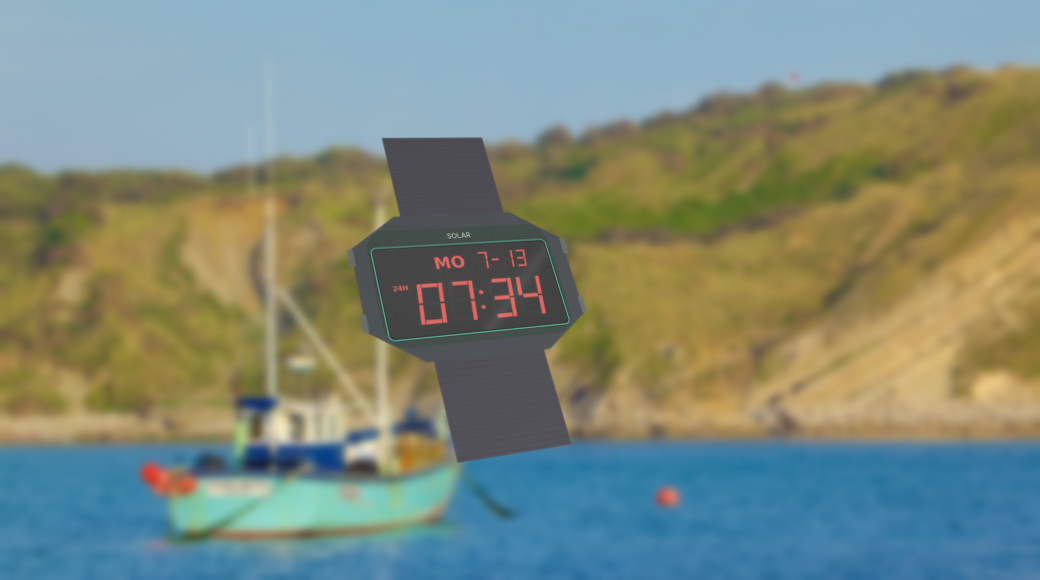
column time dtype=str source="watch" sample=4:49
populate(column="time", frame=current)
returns 7:34
